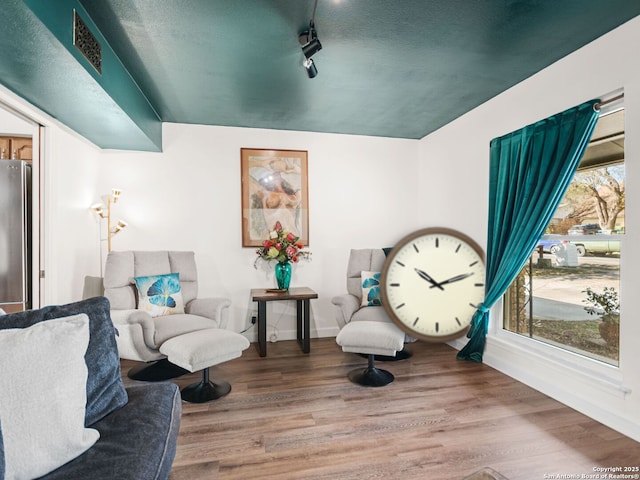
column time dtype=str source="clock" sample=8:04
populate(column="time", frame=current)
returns 10:12
